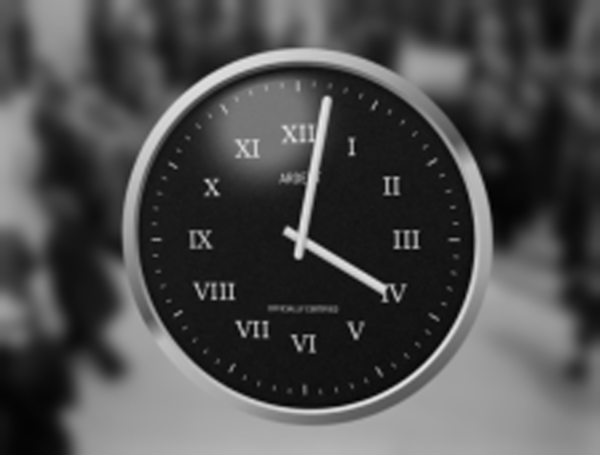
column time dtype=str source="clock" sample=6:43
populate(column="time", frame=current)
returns 4:02
